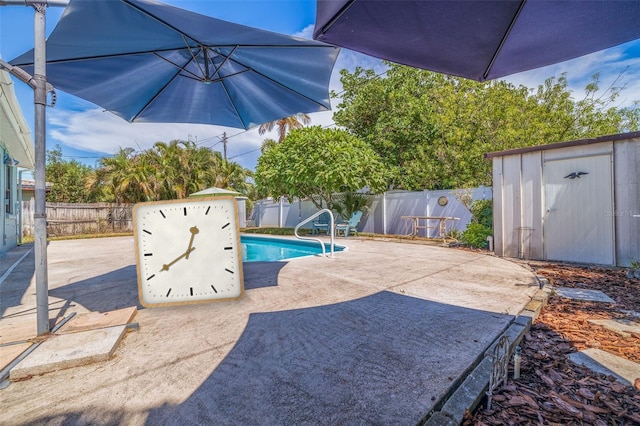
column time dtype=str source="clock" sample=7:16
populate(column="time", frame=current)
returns 12:40
